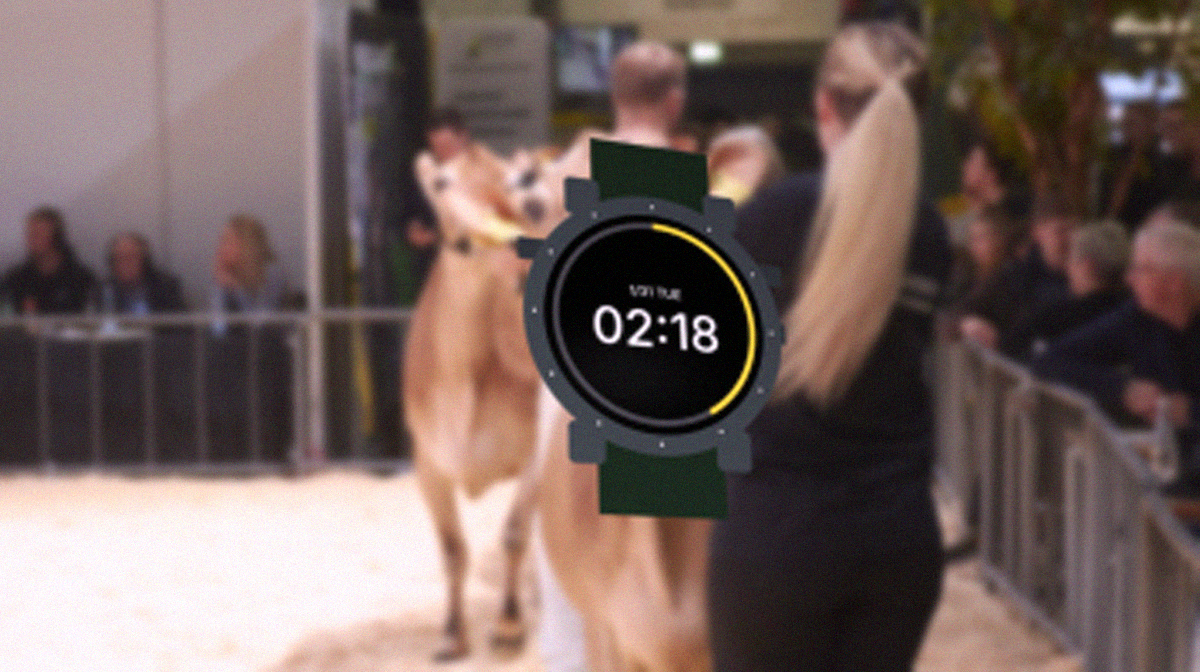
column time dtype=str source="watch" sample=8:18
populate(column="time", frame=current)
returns 2:18
